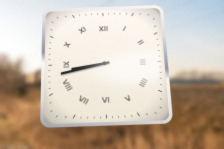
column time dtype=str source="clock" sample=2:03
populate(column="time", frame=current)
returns 8:43
